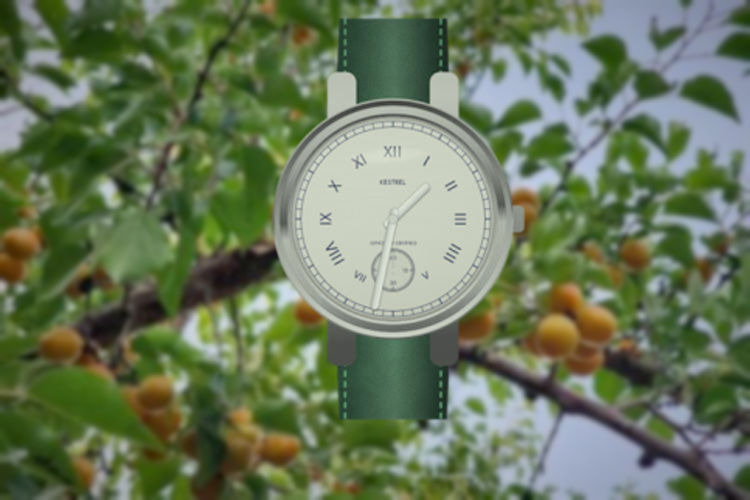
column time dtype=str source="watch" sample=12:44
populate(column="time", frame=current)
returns 1:32
